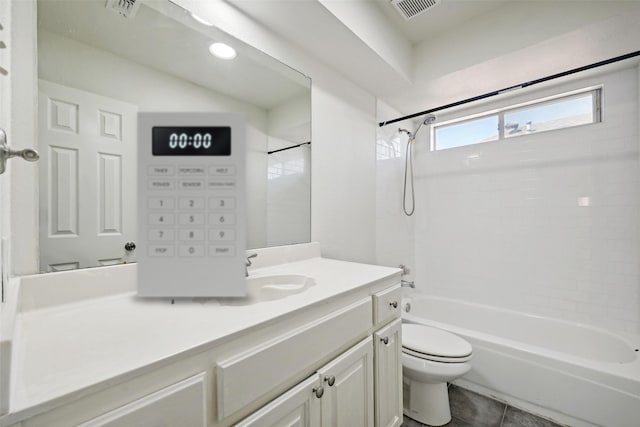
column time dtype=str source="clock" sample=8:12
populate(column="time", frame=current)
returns 0:00
